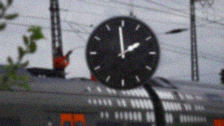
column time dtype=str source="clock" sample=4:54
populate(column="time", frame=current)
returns 1:59
